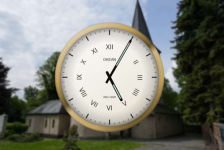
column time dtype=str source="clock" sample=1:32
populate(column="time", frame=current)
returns 5:05
